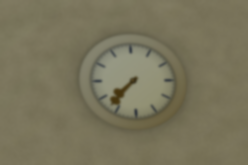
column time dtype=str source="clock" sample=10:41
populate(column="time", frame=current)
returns 7:37
